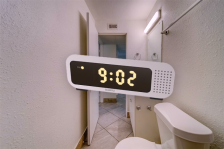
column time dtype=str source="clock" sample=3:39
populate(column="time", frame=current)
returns 9:02
